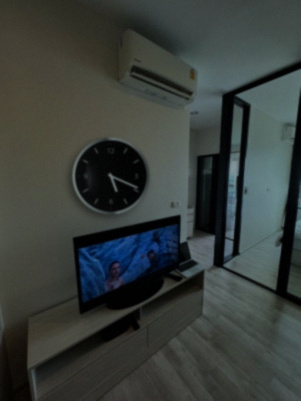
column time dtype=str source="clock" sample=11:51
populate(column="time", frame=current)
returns 5:19
